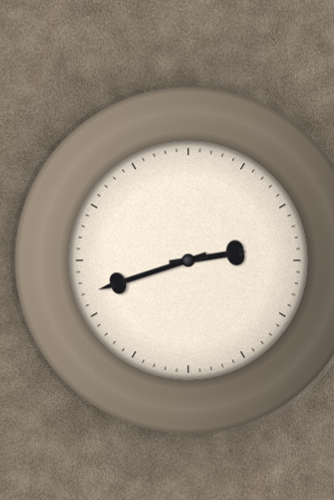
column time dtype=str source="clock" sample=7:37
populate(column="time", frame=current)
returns 2:42
